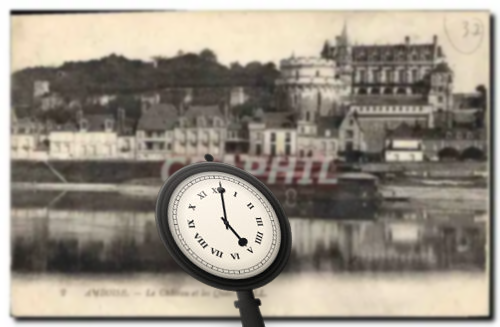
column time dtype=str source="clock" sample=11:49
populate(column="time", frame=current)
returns 5:01
